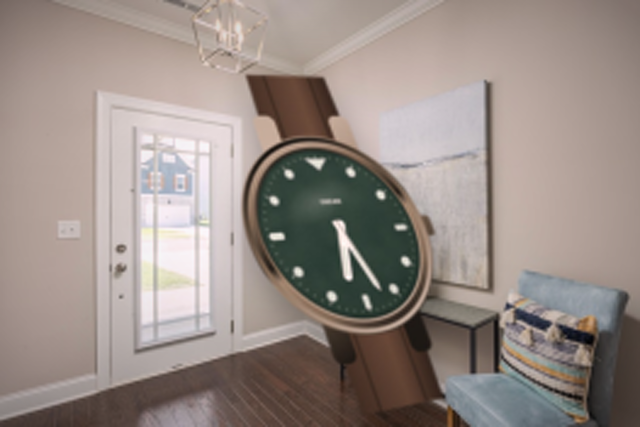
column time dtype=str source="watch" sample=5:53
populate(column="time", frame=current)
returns 6:27
